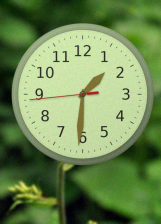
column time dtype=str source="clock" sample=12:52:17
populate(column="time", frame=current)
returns 1:30:44
